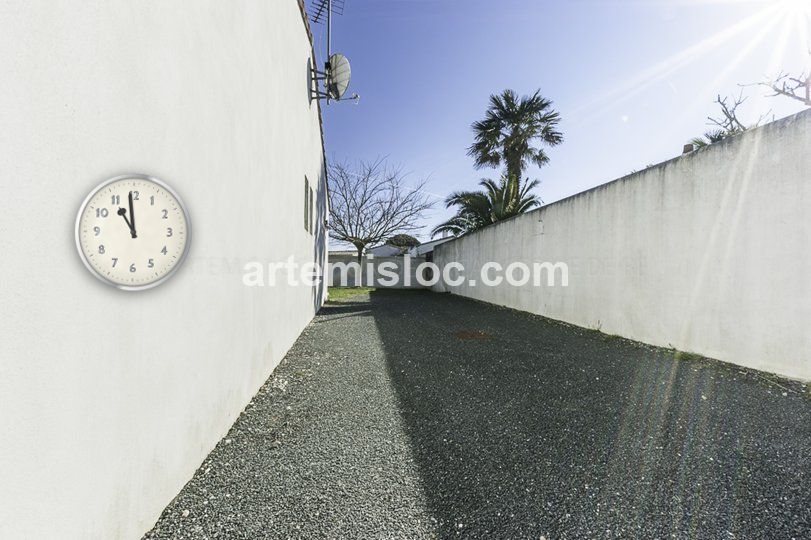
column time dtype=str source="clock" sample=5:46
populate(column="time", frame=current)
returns 10:59
